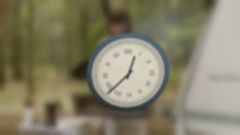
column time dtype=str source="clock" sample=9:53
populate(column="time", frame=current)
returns 12:38
